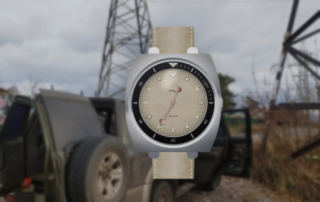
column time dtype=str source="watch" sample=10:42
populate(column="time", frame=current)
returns 12:35
